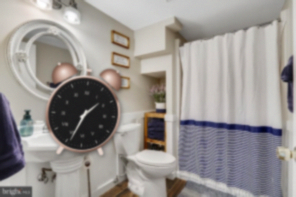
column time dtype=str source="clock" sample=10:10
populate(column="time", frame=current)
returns 1:34
